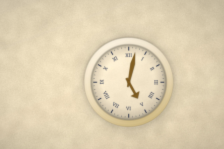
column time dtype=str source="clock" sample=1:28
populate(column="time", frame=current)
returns 5:02
